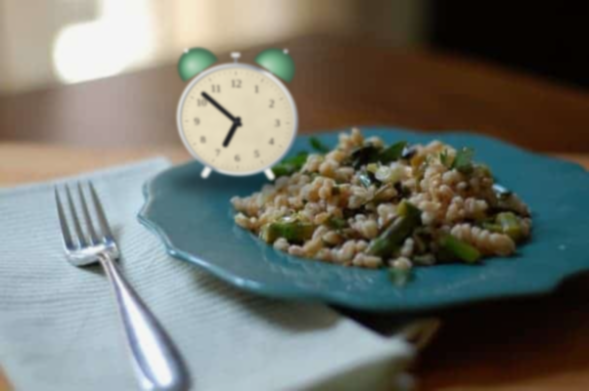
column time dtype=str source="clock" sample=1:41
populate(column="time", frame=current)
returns 6:52
